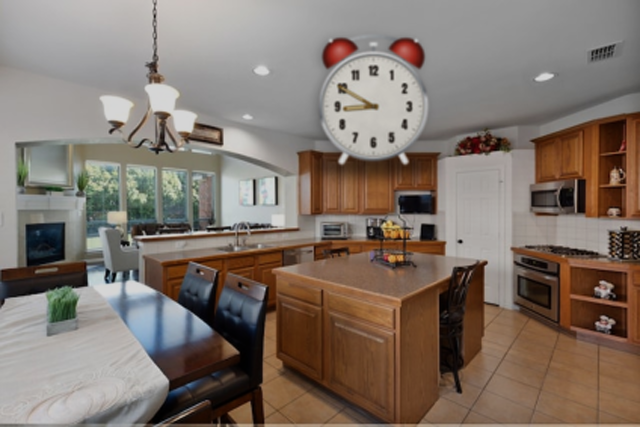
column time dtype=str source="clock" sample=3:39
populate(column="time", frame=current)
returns 8:50
